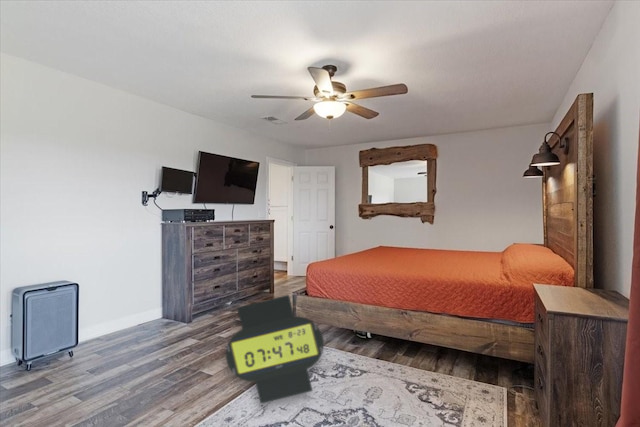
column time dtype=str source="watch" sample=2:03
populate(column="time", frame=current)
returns 7:47
